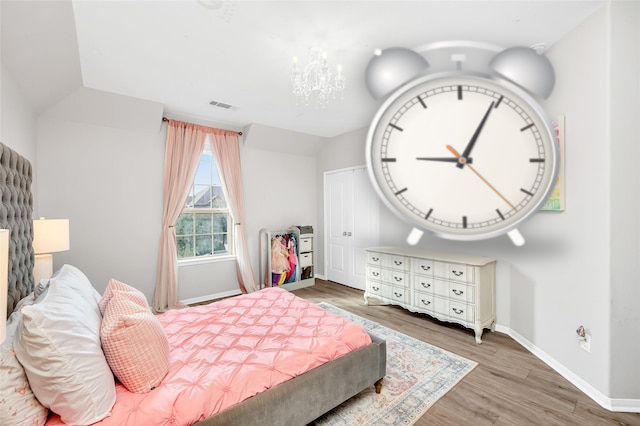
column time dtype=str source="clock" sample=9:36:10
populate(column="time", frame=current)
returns 9:04:23
